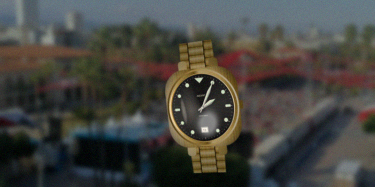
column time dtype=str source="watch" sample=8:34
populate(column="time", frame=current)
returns 2:05
